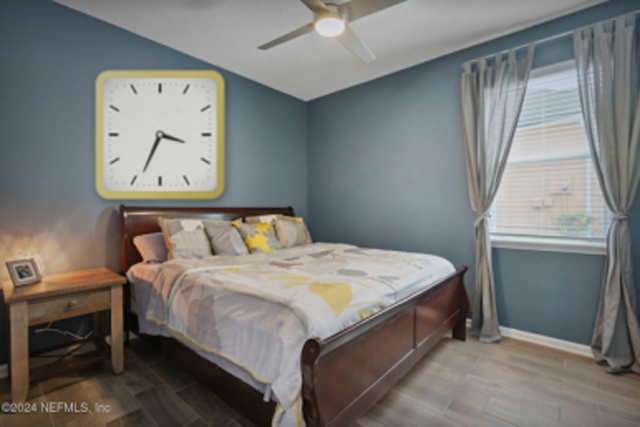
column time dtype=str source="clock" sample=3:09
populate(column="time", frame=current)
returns 3:34
